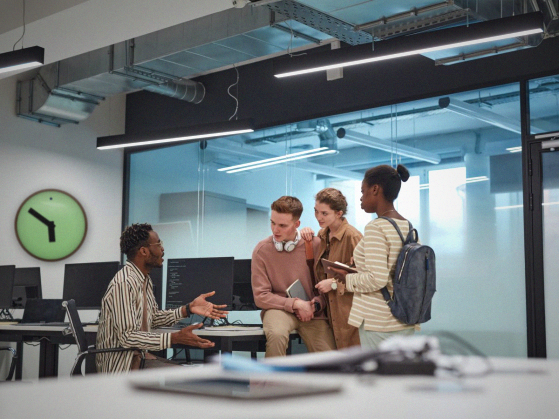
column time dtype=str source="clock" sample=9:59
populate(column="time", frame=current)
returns 5:51
